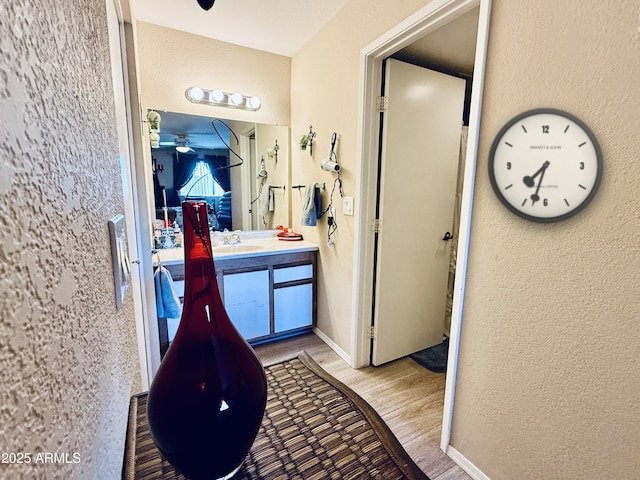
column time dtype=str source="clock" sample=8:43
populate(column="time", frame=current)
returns 7:33
